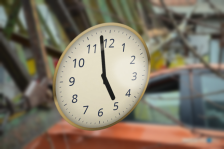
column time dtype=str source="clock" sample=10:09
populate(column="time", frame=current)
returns 4:58
